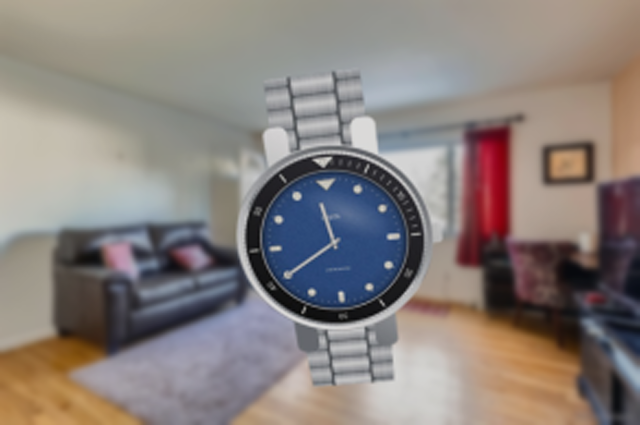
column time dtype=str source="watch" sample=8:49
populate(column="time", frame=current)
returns 11:40
